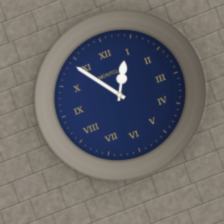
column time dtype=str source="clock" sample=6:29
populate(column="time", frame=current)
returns 12:54
